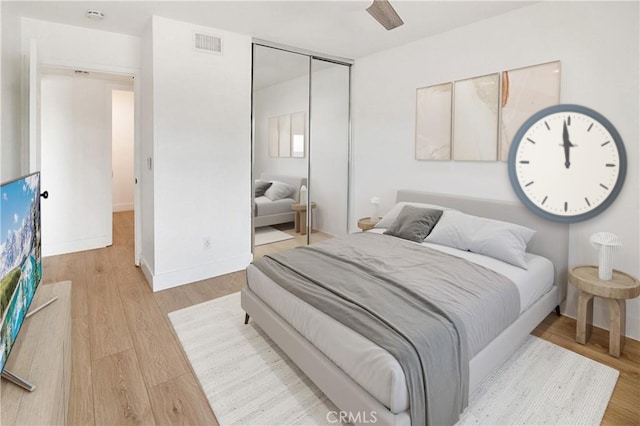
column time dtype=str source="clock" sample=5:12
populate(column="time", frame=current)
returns 11:59
